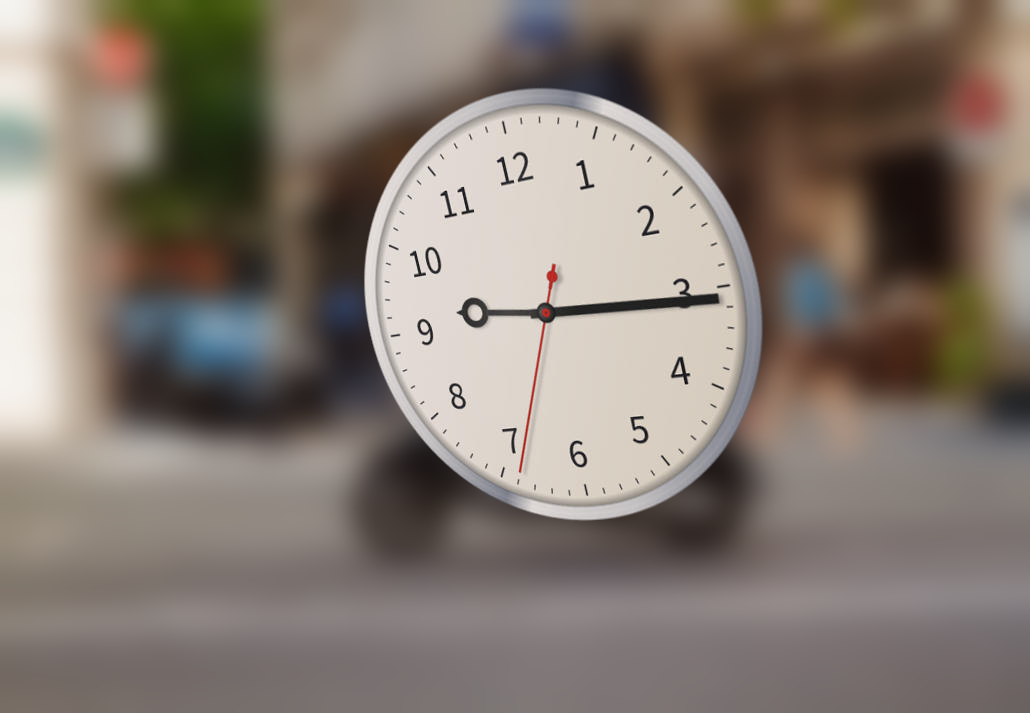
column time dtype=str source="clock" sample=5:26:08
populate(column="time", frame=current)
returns 9:15:34
